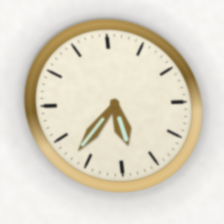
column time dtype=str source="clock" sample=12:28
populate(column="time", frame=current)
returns 5:37
